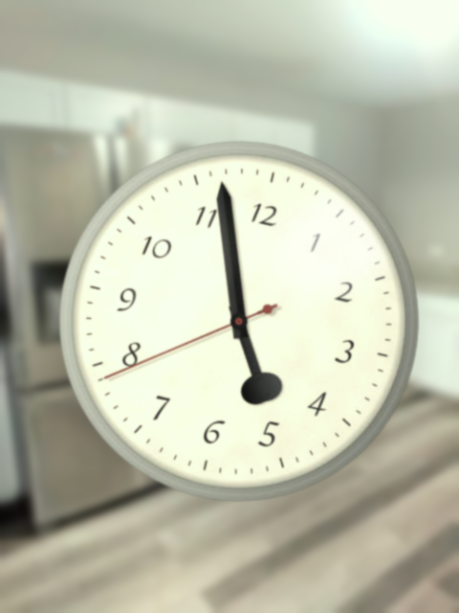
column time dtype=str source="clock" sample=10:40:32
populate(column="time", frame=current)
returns 4:56:39
